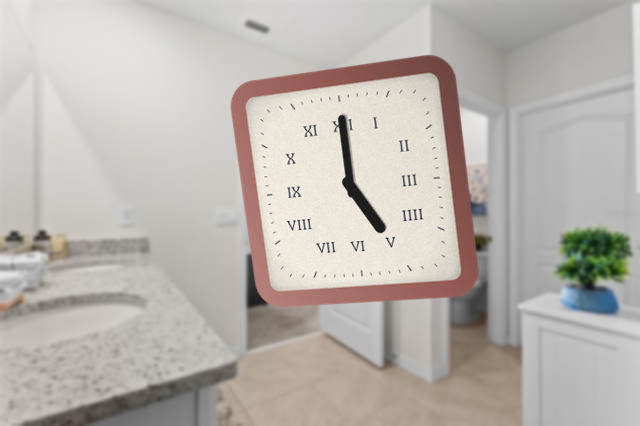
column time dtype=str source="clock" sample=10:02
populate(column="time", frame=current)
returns 5:00
